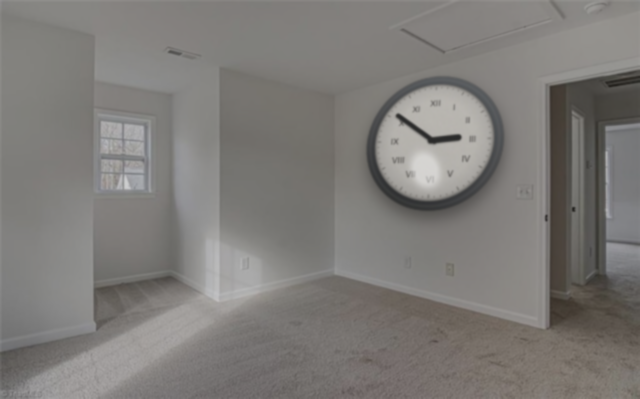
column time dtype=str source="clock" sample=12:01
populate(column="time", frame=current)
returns 2:51
